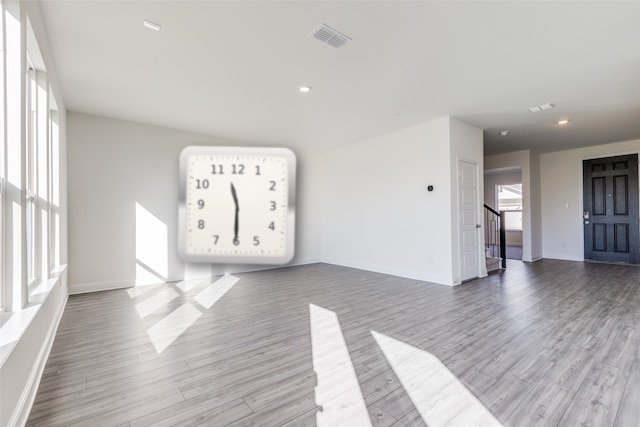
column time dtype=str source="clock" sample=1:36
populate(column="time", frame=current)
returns 11:30
